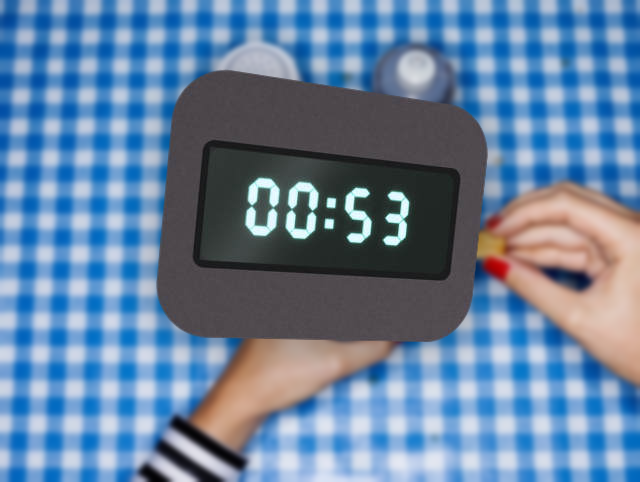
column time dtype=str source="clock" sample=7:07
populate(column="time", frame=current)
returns 0:53
